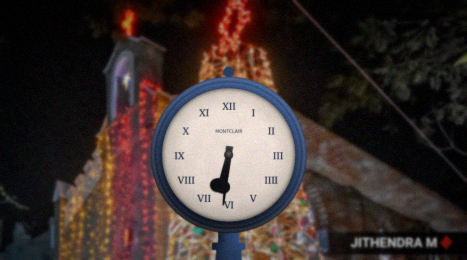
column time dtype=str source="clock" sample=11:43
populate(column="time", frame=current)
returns 6:31
